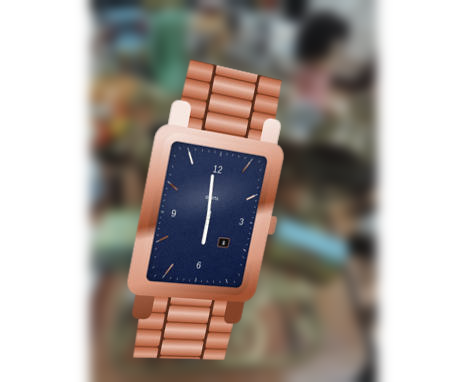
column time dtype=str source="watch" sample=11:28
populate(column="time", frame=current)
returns 5:59
